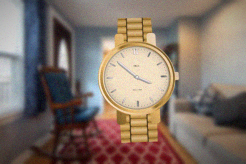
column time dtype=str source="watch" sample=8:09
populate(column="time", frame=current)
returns 3:52
